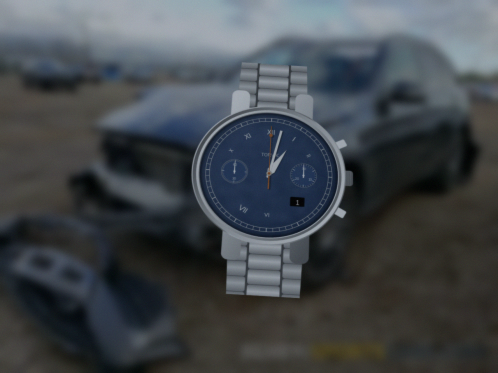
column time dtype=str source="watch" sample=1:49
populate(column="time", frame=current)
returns 1:02
